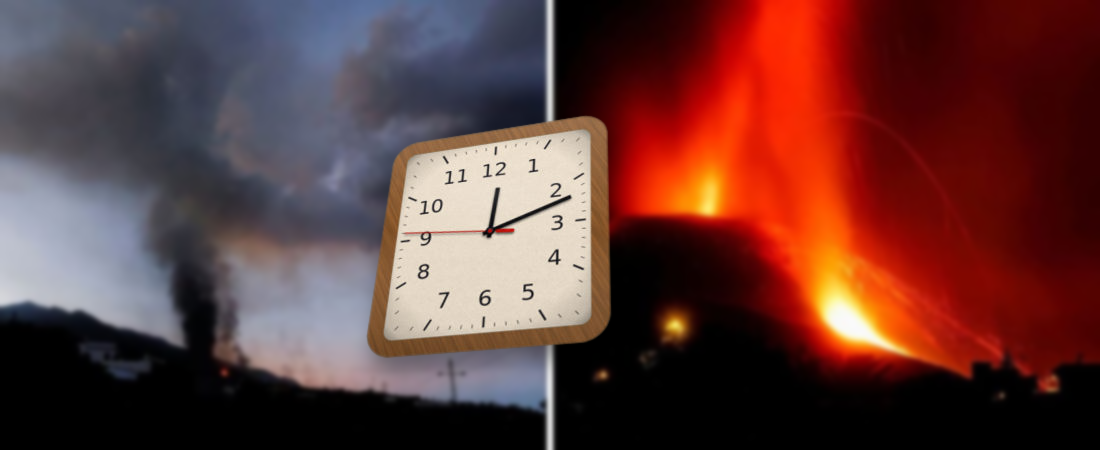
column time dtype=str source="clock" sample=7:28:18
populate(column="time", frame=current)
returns 12:11:46
